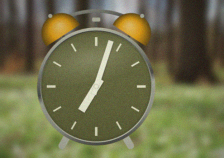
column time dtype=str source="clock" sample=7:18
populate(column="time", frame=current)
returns 7:03
